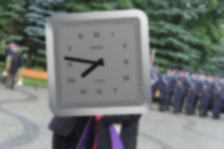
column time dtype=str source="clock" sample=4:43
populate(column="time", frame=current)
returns 7:47
